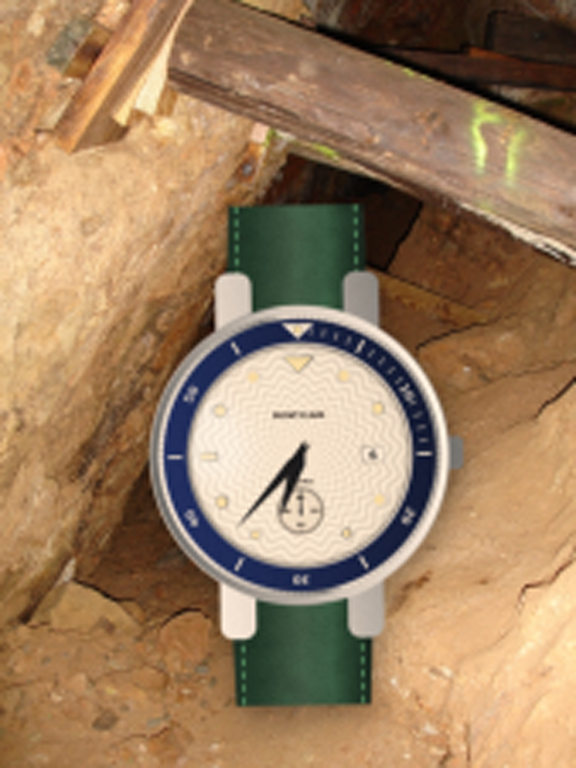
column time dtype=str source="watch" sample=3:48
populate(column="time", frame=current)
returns 6:37
